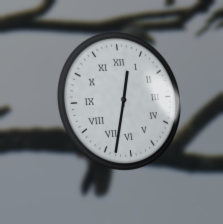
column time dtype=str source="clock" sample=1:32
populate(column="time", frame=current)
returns 12:33
